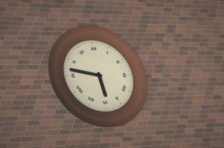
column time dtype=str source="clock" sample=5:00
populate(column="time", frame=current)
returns 5:47
